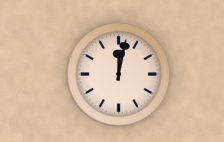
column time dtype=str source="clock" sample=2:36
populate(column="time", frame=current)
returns 12:02
